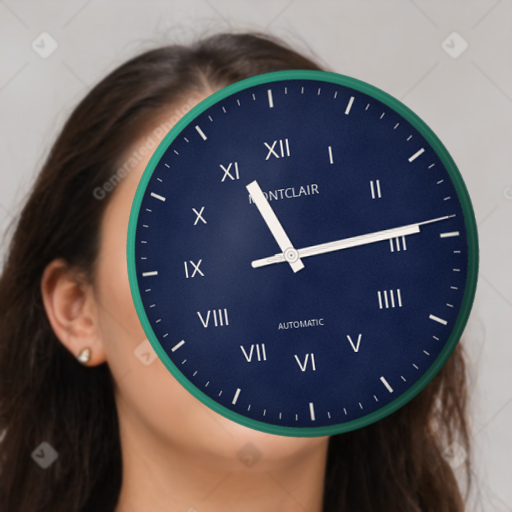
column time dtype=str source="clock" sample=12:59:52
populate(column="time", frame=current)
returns 11:14:14
